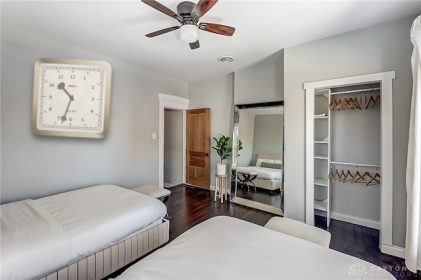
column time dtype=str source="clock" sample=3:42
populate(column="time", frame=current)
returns 10:33
